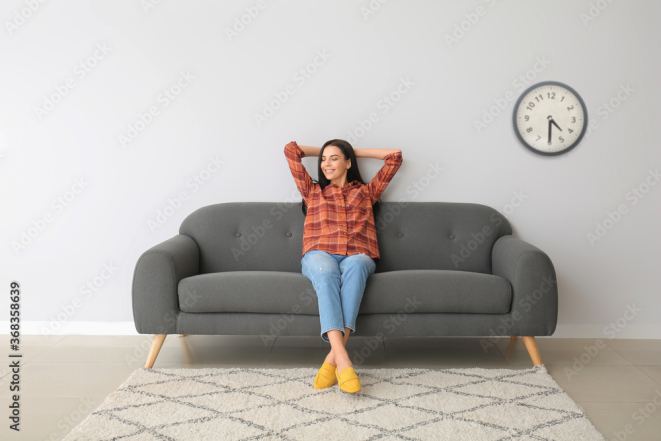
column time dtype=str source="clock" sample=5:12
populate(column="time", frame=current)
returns 4:30
